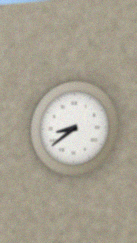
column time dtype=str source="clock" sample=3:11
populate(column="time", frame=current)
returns 8:39
